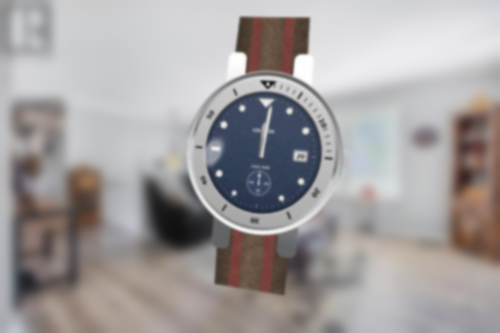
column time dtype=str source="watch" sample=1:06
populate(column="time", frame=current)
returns 12:01
